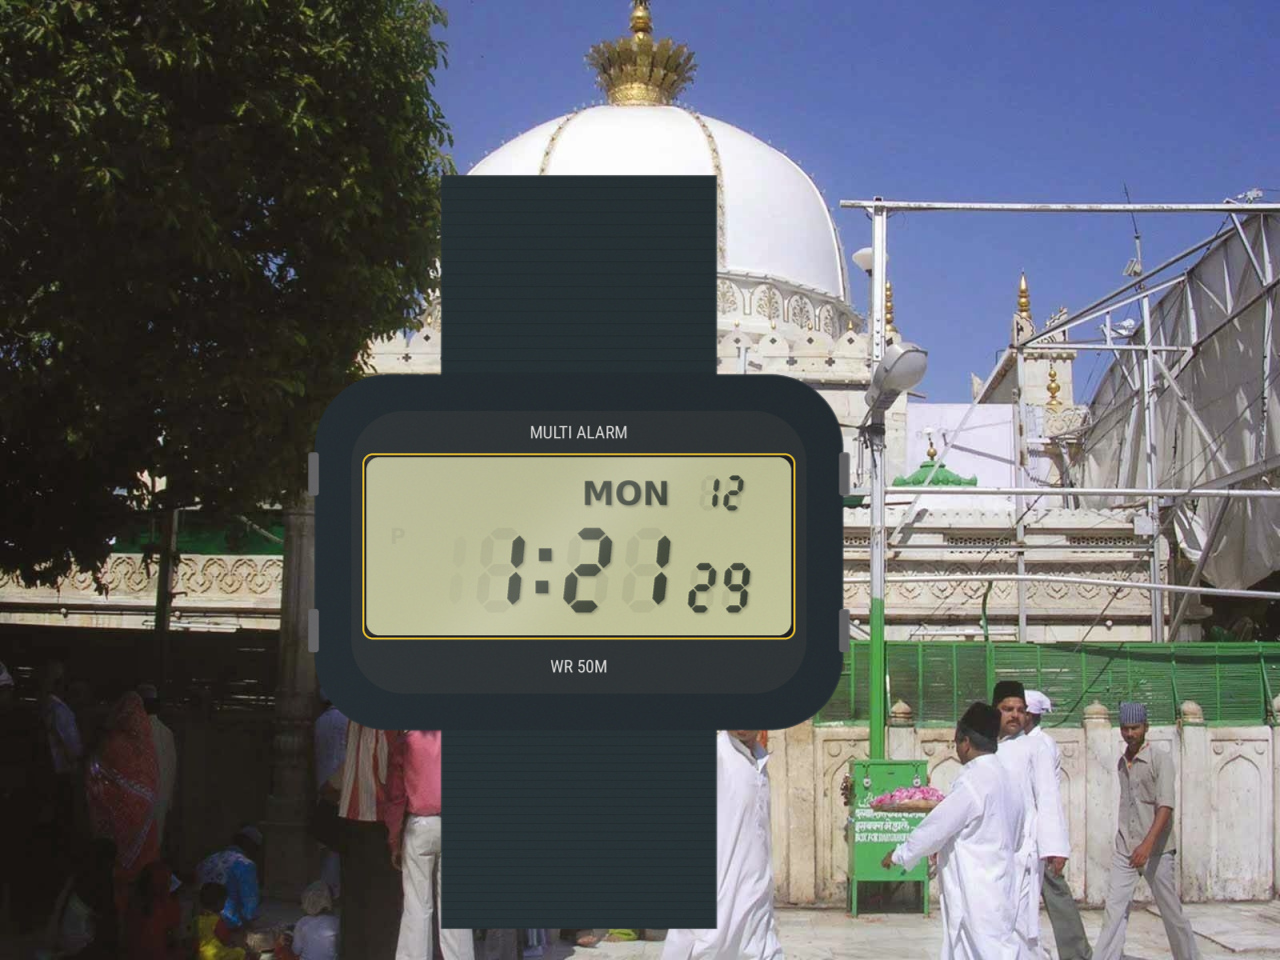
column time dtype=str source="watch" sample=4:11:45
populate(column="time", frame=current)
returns 1:21:29
